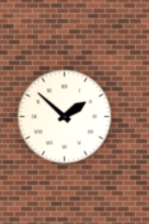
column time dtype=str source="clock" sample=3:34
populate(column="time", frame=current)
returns 1:52
